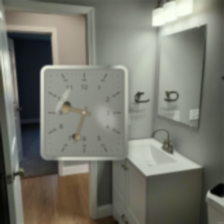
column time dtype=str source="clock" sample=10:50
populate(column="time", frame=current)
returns 9:33
